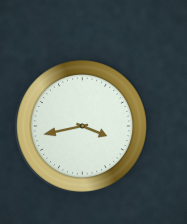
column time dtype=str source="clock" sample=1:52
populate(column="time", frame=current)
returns 3:43
